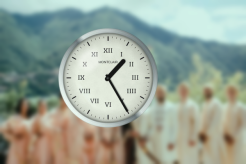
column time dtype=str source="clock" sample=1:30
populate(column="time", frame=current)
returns 1:25
